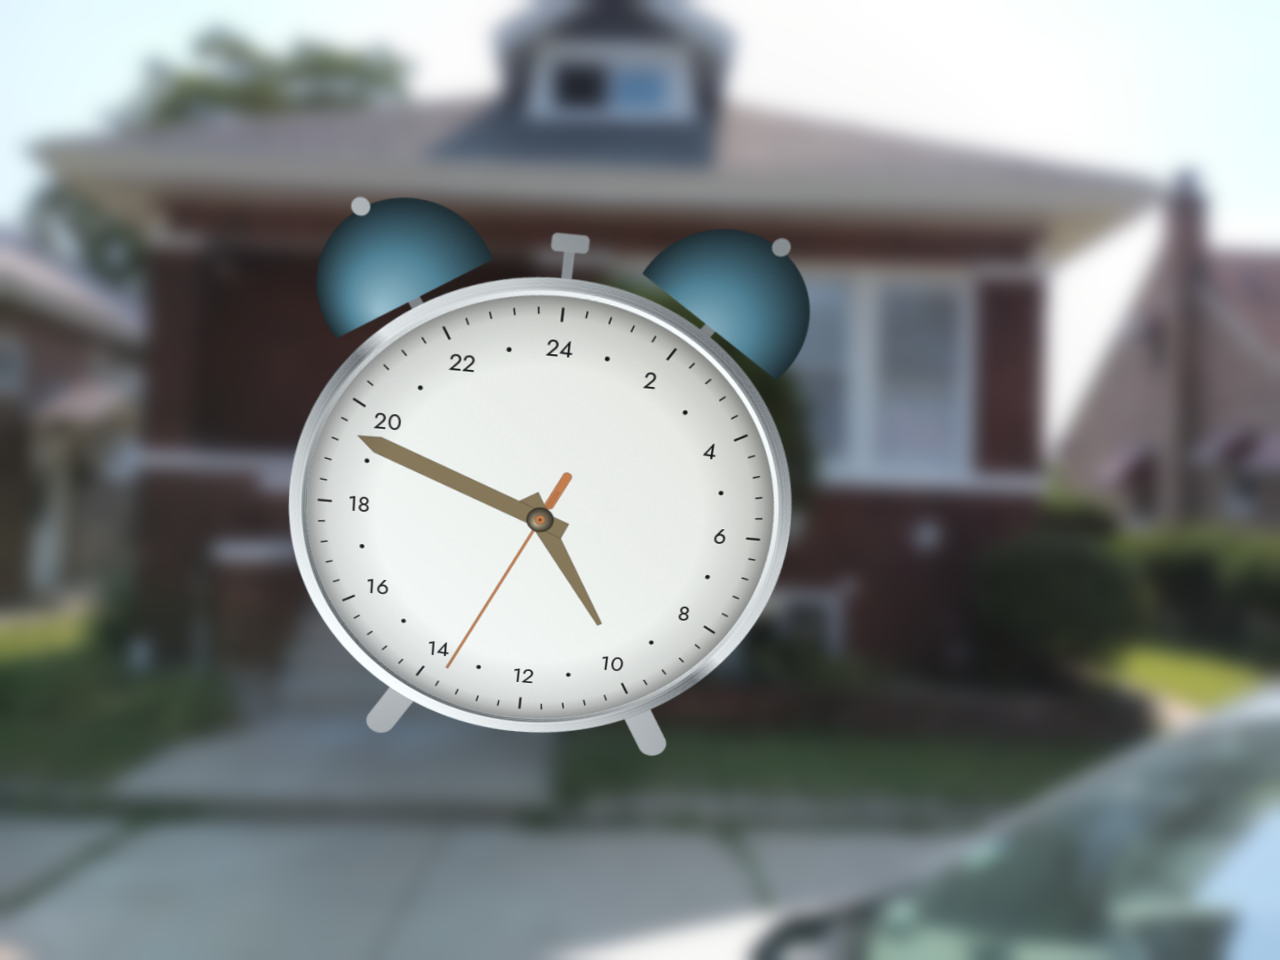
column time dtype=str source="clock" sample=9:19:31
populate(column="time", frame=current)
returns 9:48:34
